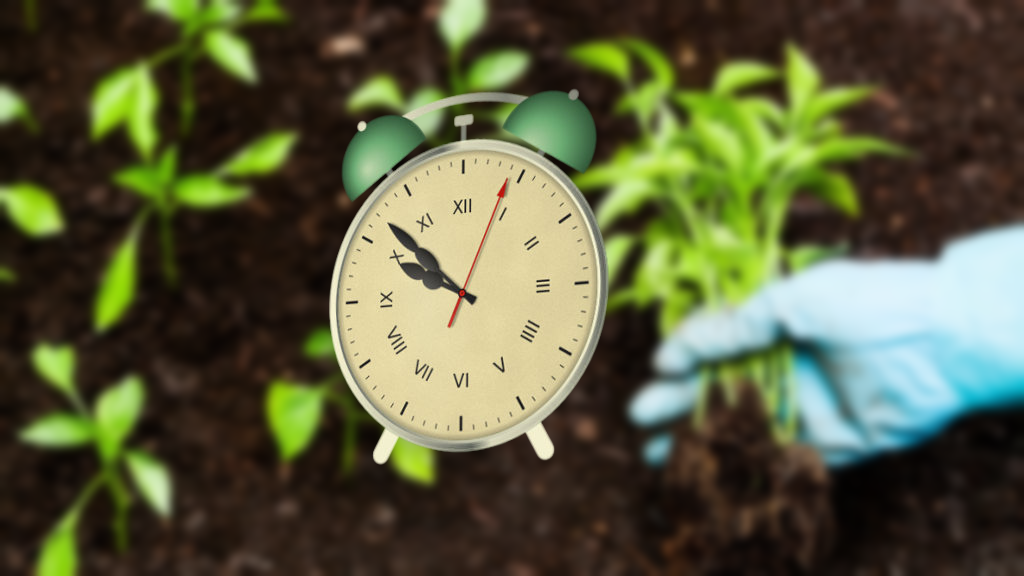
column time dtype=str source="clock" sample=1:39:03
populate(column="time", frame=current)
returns 9:52:04
